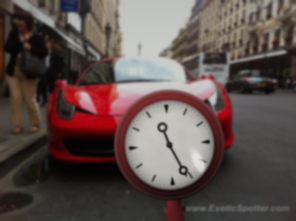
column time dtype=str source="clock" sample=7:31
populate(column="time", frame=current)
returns 11:26
